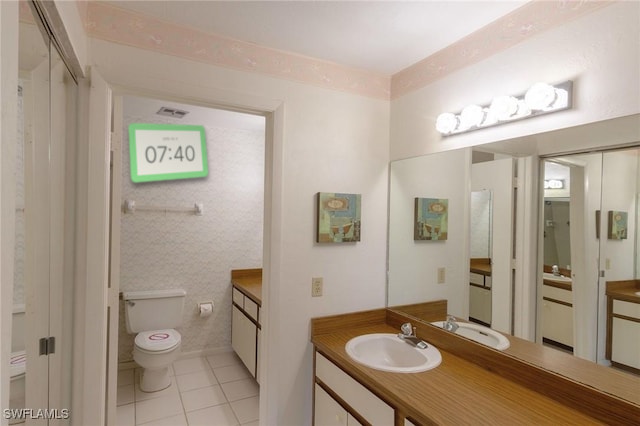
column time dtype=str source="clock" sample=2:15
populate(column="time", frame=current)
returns 7:40
